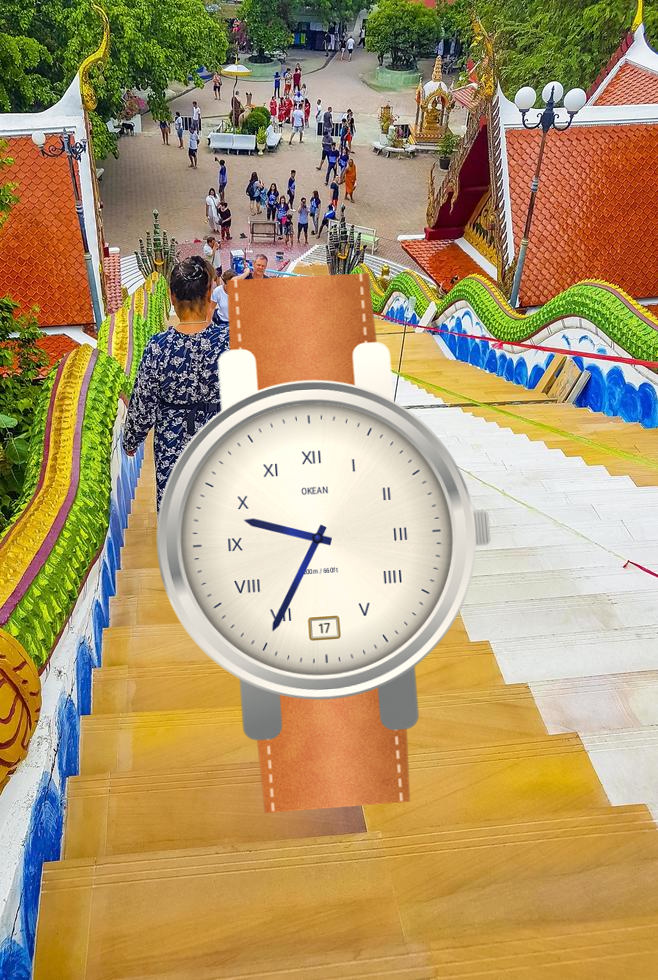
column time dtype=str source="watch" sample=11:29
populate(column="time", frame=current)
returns 9:35
